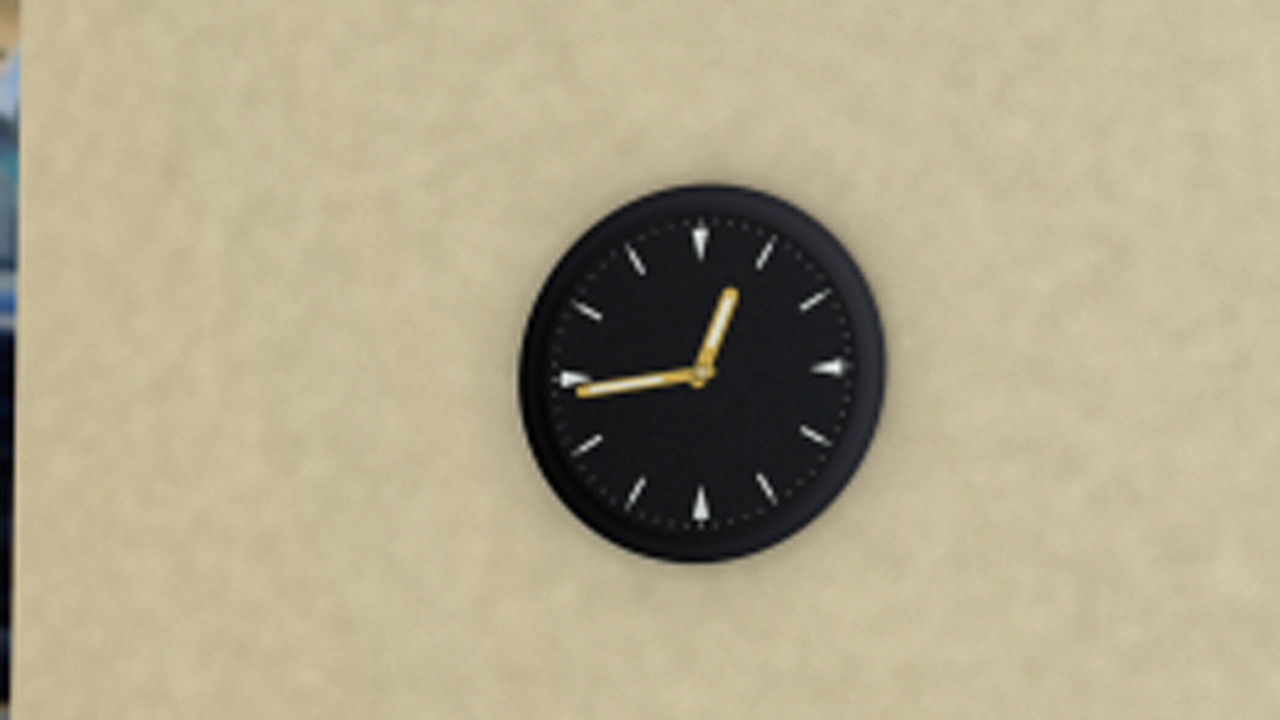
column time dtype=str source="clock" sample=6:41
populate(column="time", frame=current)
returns 12:44
